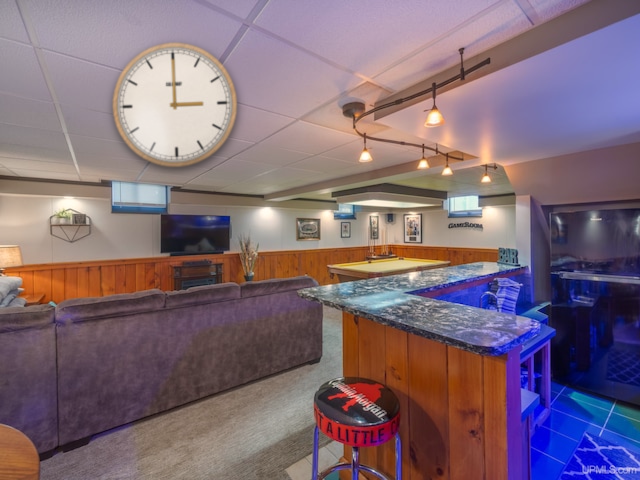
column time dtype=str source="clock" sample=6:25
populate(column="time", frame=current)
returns 3:00
